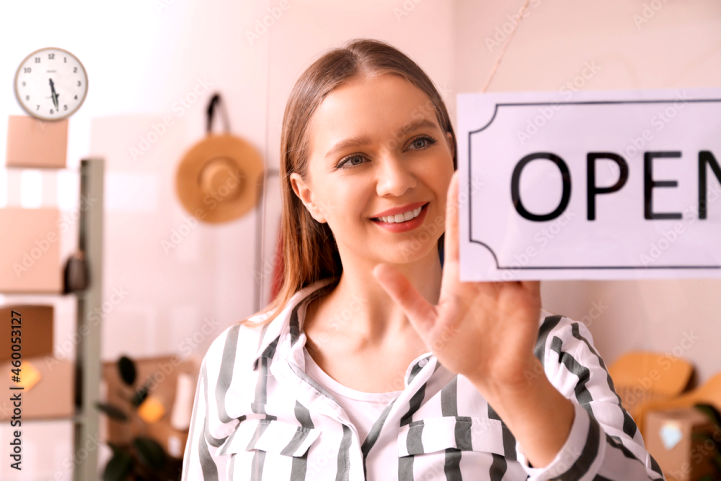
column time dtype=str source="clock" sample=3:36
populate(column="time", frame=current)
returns 5:28
